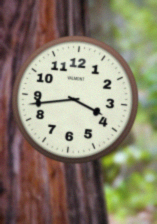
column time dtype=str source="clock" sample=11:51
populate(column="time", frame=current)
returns 3:43
